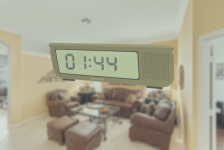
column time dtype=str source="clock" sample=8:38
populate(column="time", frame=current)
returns 1:44
